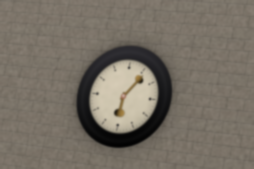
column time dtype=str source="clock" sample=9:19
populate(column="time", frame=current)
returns 6:06
